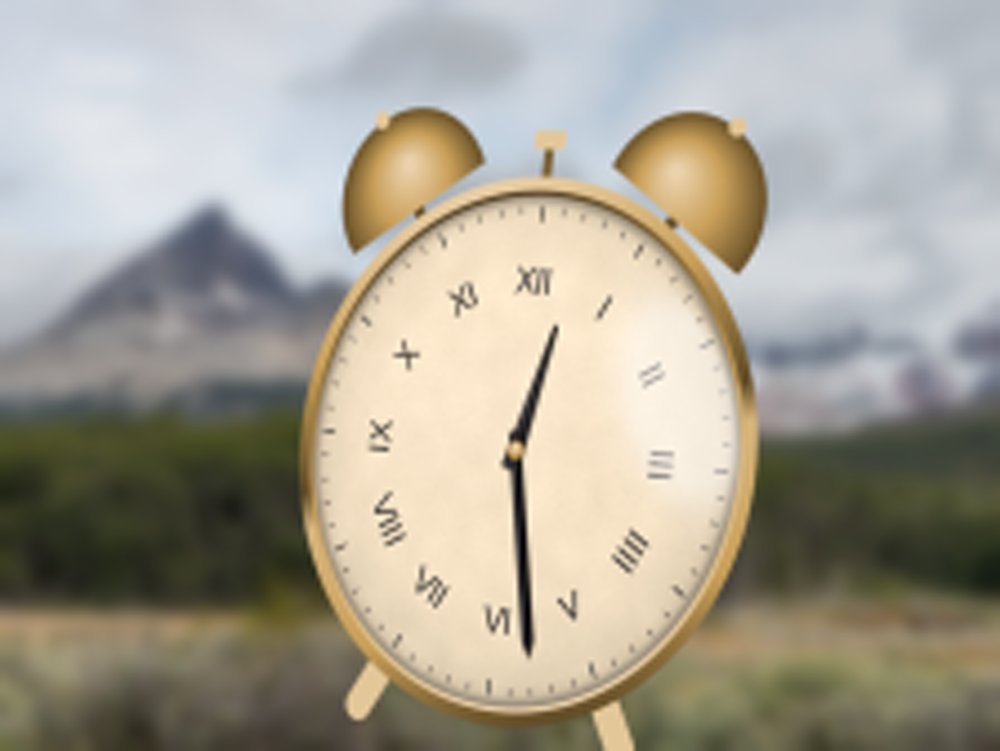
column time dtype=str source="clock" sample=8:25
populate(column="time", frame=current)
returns 12:28
